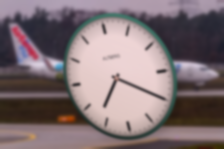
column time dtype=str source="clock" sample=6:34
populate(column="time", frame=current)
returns 7:20
